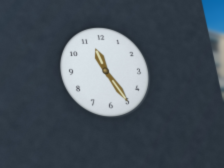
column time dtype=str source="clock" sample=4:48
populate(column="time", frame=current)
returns 11:25
